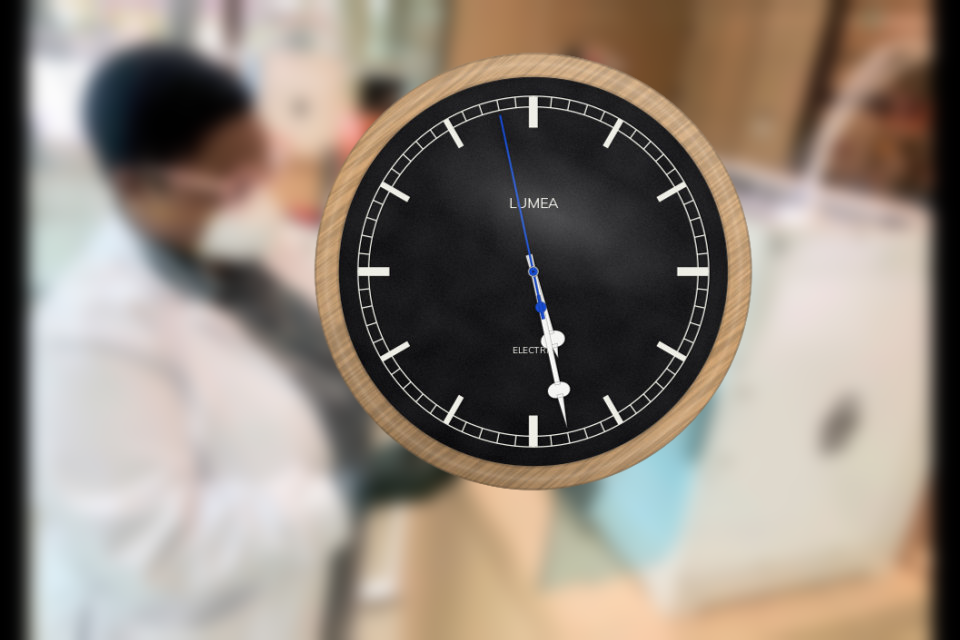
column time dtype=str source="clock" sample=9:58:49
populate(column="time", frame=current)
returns 5:27:58
